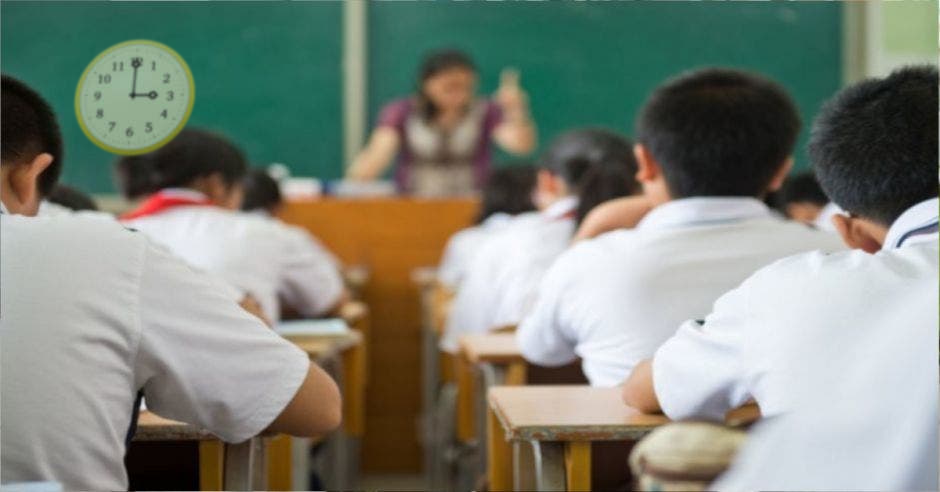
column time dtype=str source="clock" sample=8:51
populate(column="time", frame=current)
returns 3:00
